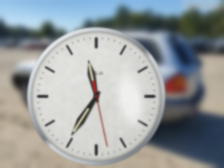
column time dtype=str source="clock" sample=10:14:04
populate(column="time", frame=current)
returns 11:35:28
